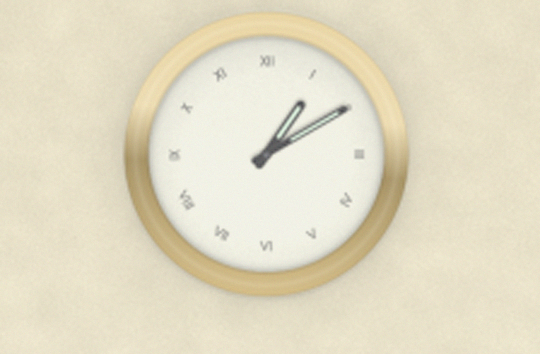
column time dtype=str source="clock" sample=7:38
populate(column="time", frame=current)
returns 1:10
